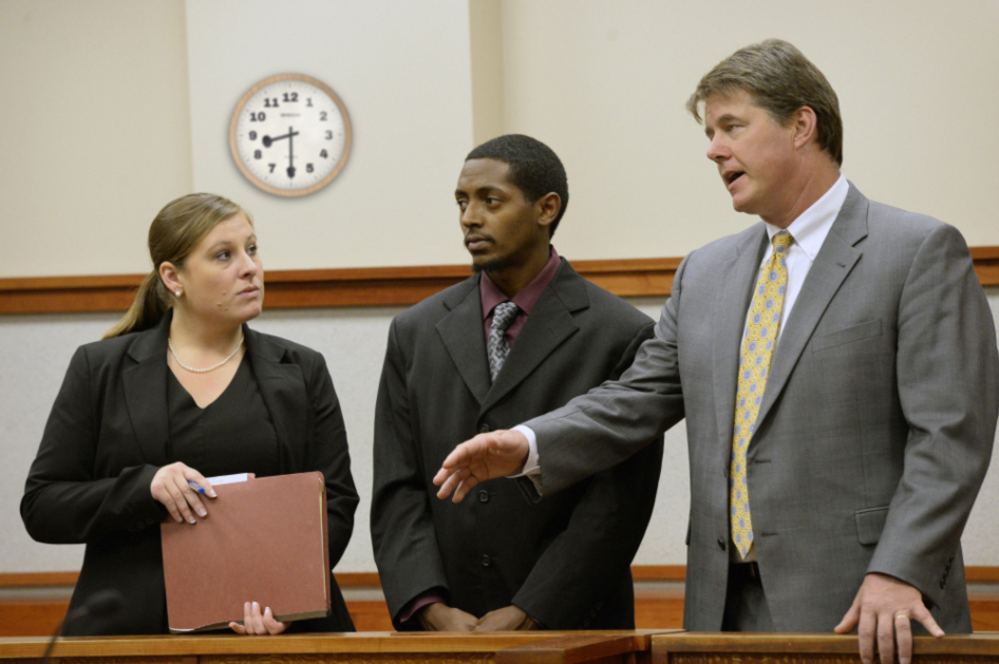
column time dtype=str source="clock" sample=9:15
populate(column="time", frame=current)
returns 8:30
